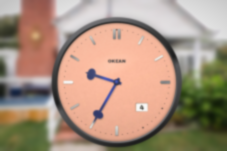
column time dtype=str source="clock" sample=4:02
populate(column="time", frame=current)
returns 9:35
